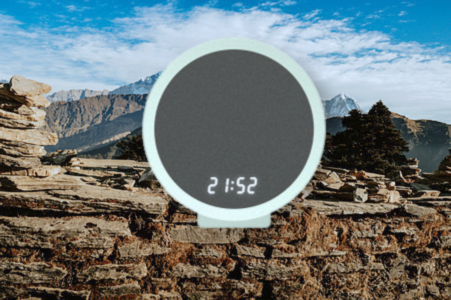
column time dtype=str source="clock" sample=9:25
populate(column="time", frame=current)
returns 21:52
